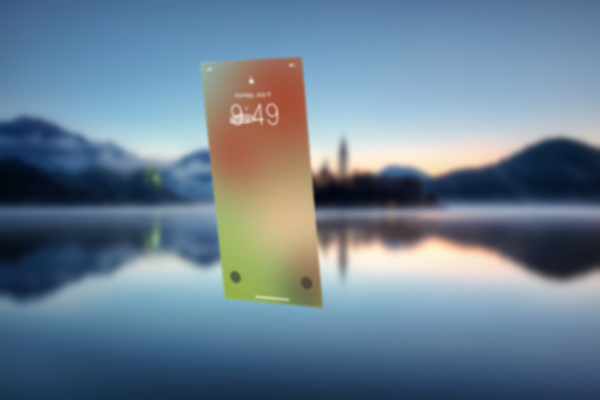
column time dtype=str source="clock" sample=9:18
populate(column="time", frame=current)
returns 9:49
